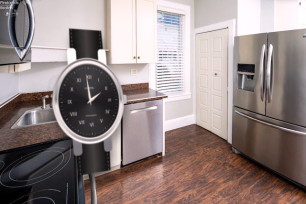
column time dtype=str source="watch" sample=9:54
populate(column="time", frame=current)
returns 1:59
